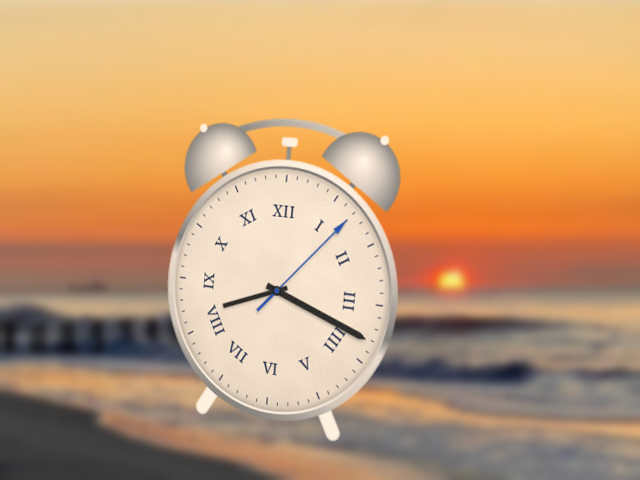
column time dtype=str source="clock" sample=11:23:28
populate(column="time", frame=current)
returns 8:18:07
